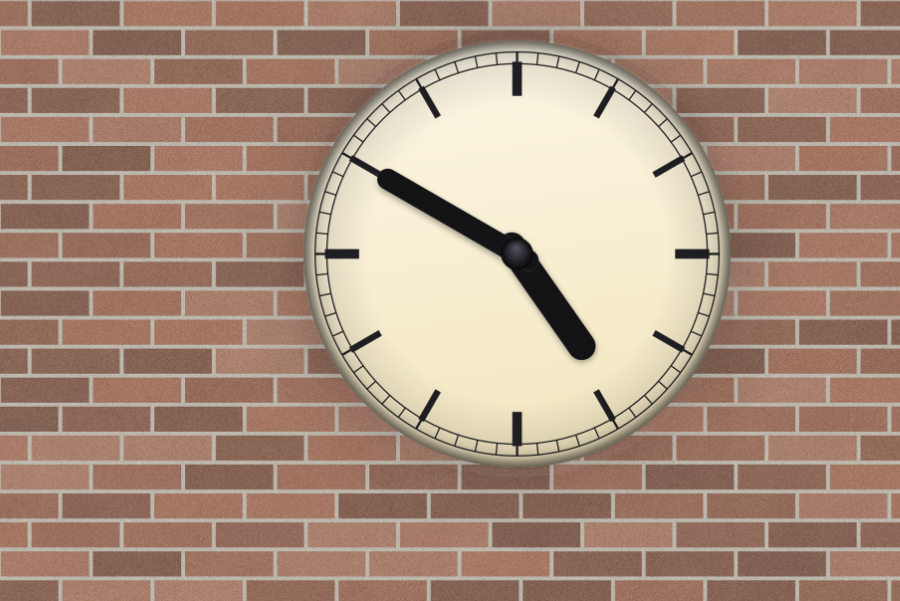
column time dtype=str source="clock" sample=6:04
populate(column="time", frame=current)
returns 4:50
